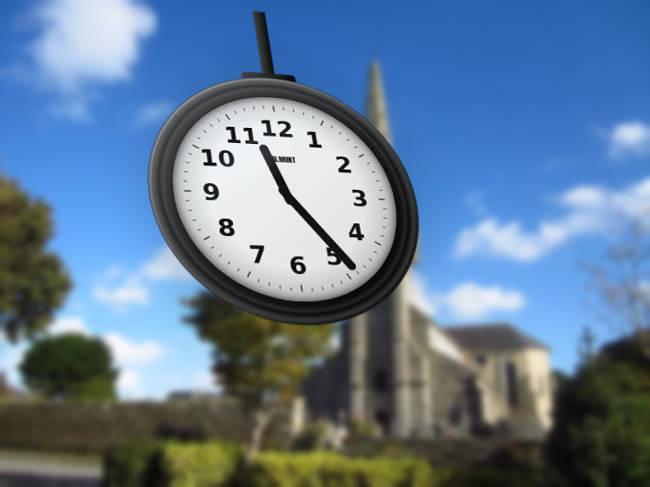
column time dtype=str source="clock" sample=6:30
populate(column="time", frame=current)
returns 11:24
